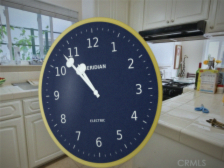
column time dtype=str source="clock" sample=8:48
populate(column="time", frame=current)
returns 10:53
